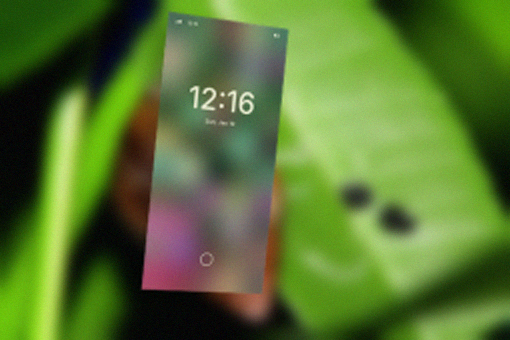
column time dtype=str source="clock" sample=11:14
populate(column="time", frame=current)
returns 12:16
